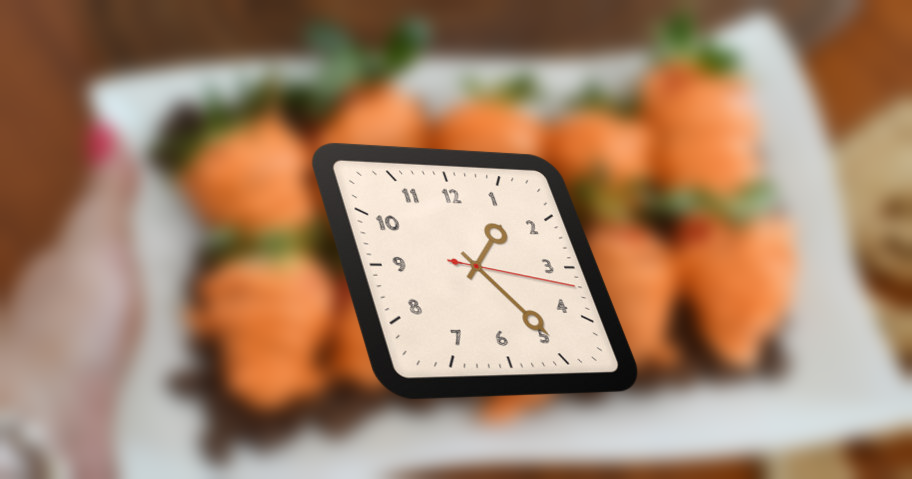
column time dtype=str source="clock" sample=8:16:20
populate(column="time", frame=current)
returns 1:24:17
